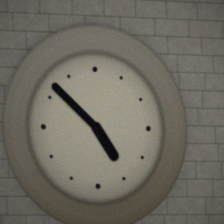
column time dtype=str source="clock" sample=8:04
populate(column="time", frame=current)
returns 4:52
